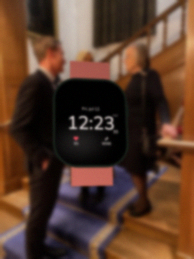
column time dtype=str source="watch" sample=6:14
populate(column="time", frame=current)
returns 12:23
